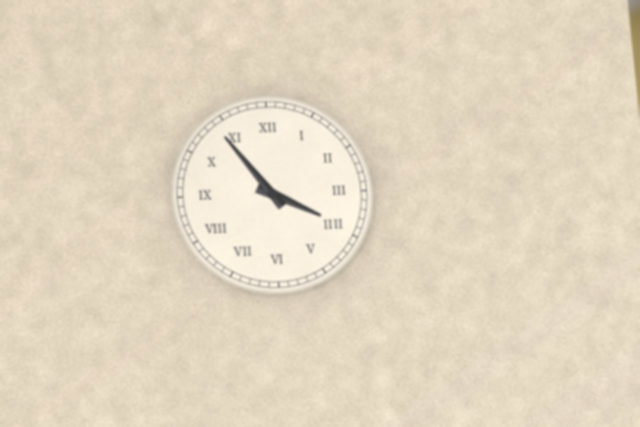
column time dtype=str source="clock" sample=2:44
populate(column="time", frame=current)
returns 3:54
